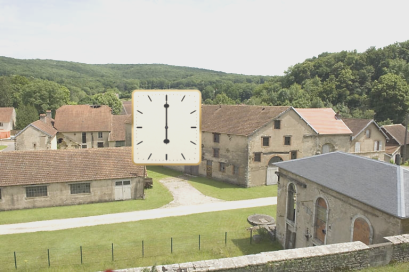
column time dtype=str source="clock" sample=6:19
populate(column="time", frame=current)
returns 6:00
